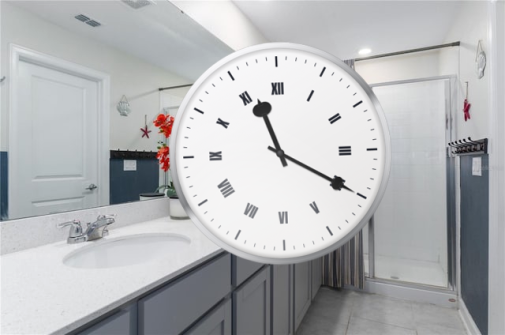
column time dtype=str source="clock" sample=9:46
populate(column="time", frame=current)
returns 11:20
